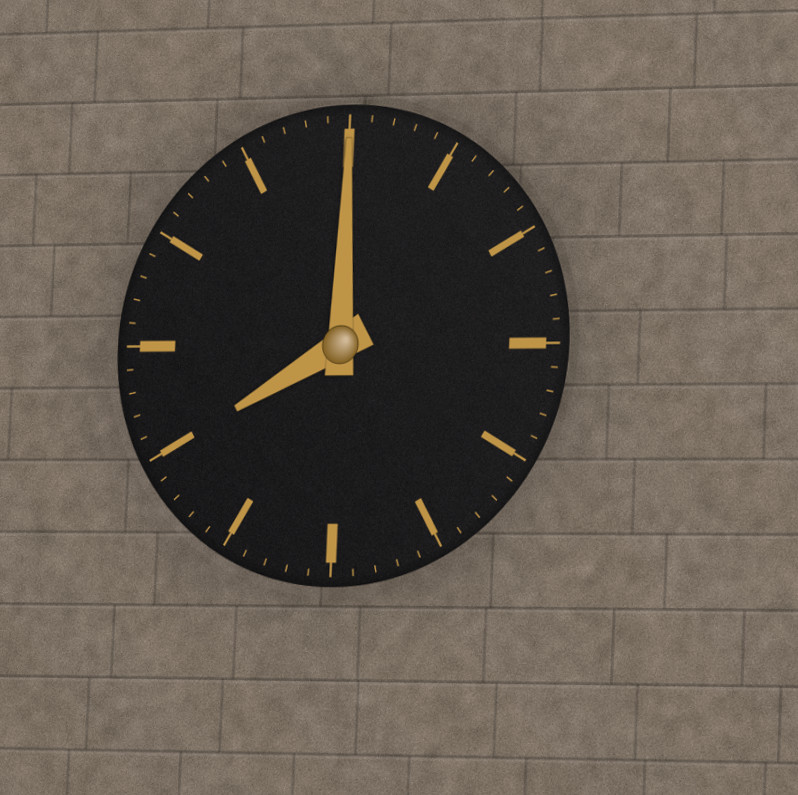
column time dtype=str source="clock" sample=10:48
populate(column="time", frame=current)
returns 8:00
